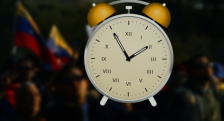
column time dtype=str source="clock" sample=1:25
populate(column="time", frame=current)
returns 1:55
